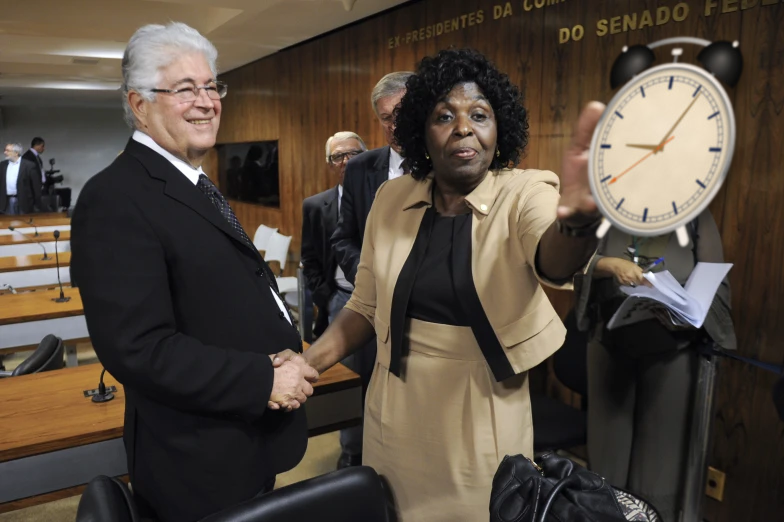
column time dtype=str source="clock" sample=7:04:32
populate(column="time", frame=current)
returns 9:05:39
